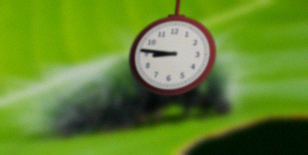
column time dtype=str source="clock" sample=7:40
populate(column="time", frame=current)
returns 8:46
